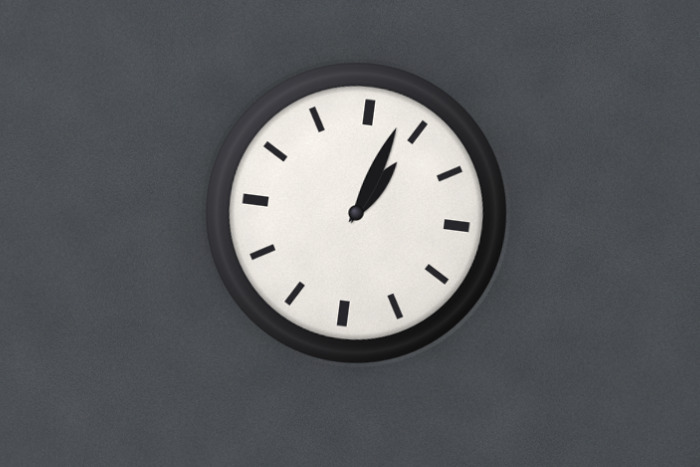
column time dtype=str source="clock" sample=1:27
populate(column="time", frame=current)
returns 1:03
